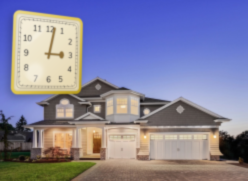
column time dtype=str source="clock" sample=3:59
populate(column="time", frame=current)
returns 3:02
